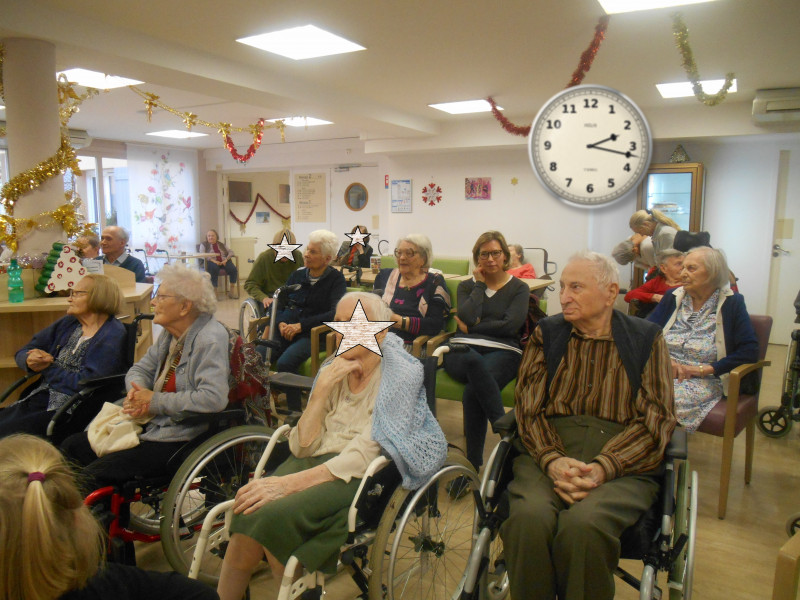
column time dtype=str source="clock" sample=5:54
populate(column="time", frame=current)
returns 2:17
